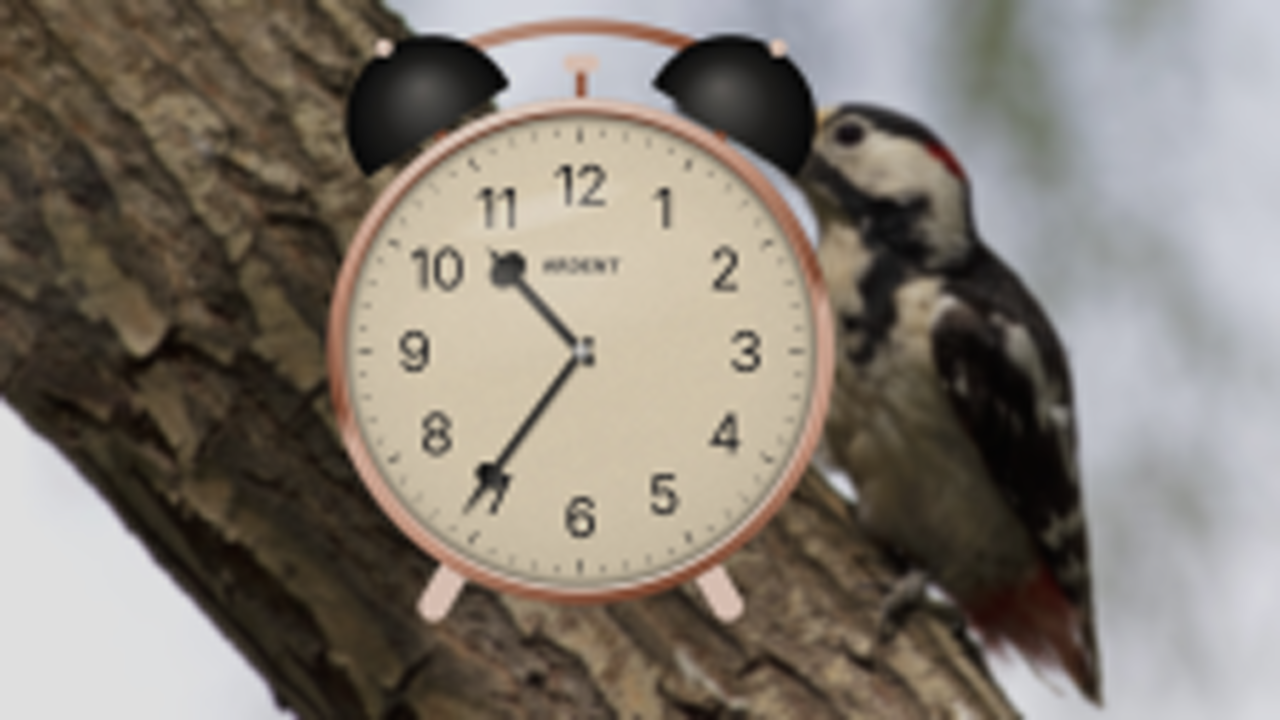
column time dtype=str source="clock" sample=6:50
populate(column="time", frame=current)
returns 10:36
